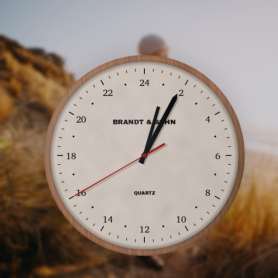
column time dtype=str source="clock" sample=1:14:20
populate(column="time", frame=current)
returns 1:04:40
